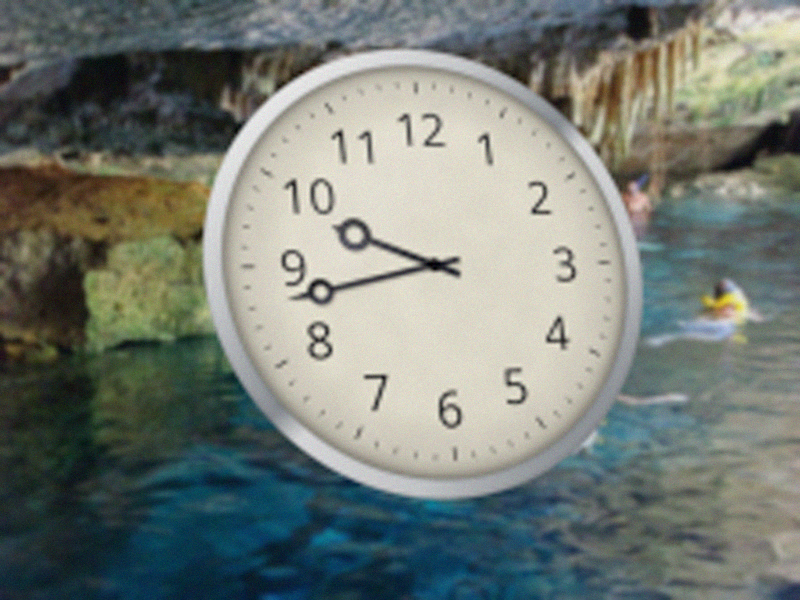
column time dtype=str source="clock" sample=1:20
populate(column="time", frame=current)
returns 9:43
